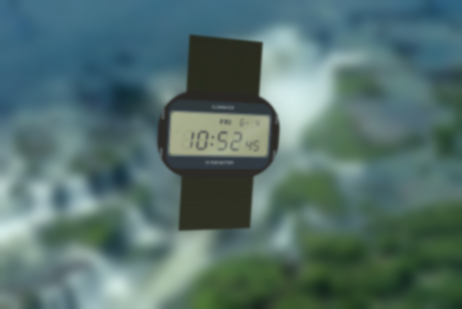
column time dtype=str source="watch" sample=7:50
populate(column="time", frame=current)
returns 10:52
